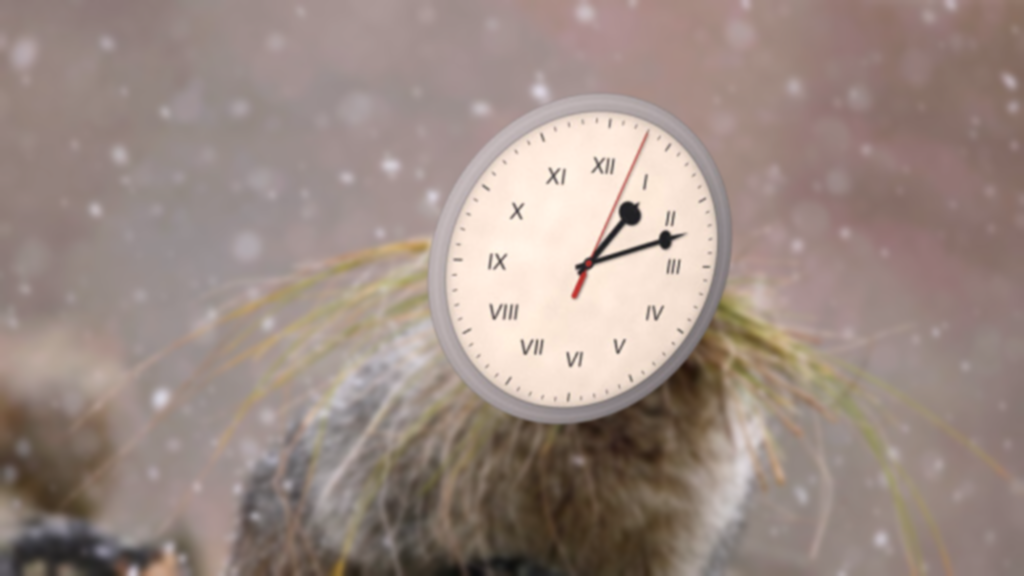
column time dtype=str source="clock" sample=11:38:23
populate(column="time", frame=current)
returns 1:12:03
